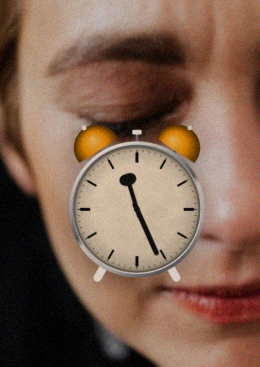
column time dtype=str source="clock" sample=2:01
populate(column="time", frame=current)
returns 11:26
